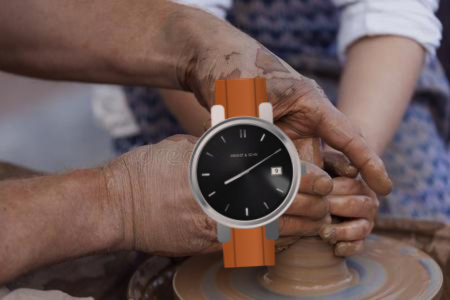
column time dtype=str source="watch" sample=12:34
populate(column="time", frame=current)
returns 8:10
